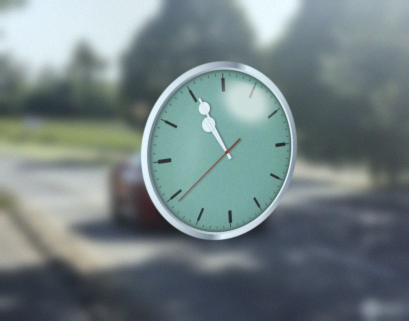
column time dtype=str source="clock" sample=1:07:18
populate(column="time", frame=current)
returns 10:55:39
